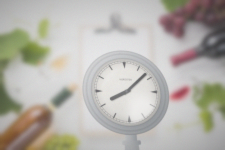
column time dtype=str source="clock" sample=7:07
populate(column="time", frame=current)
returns 8:08
